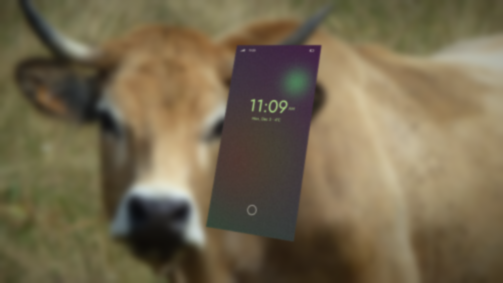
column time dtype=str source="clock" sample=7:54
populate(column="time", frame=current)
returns 11:09
